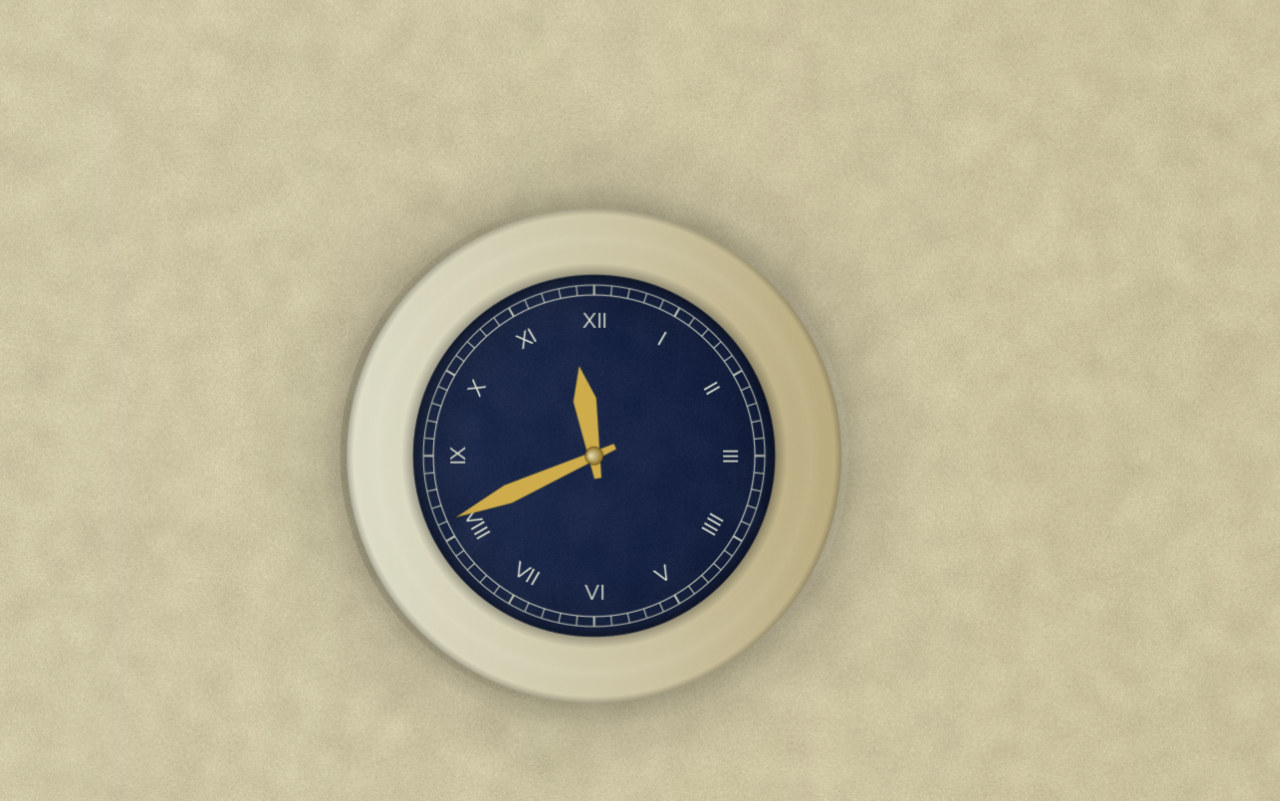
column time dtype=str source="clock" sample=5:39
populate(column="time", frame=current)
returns 11:41
